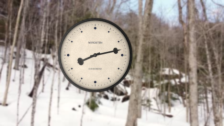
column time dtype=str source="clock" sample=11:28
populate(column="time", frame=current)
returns 8:13
